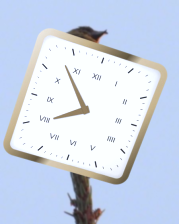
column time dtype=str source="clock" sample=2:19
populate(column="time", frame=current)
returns 7:53
